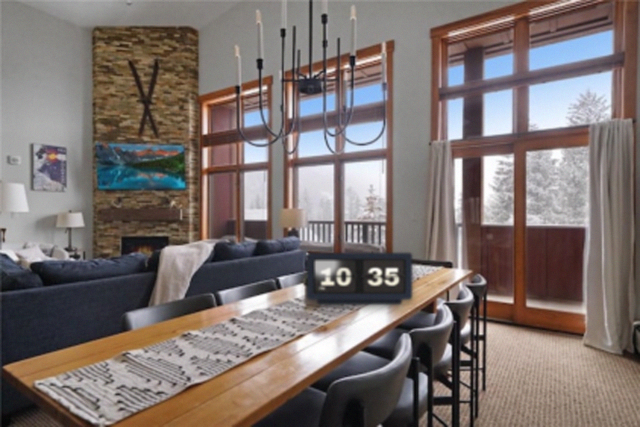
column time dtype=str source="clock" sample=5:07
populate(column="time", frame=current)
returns 10:35
